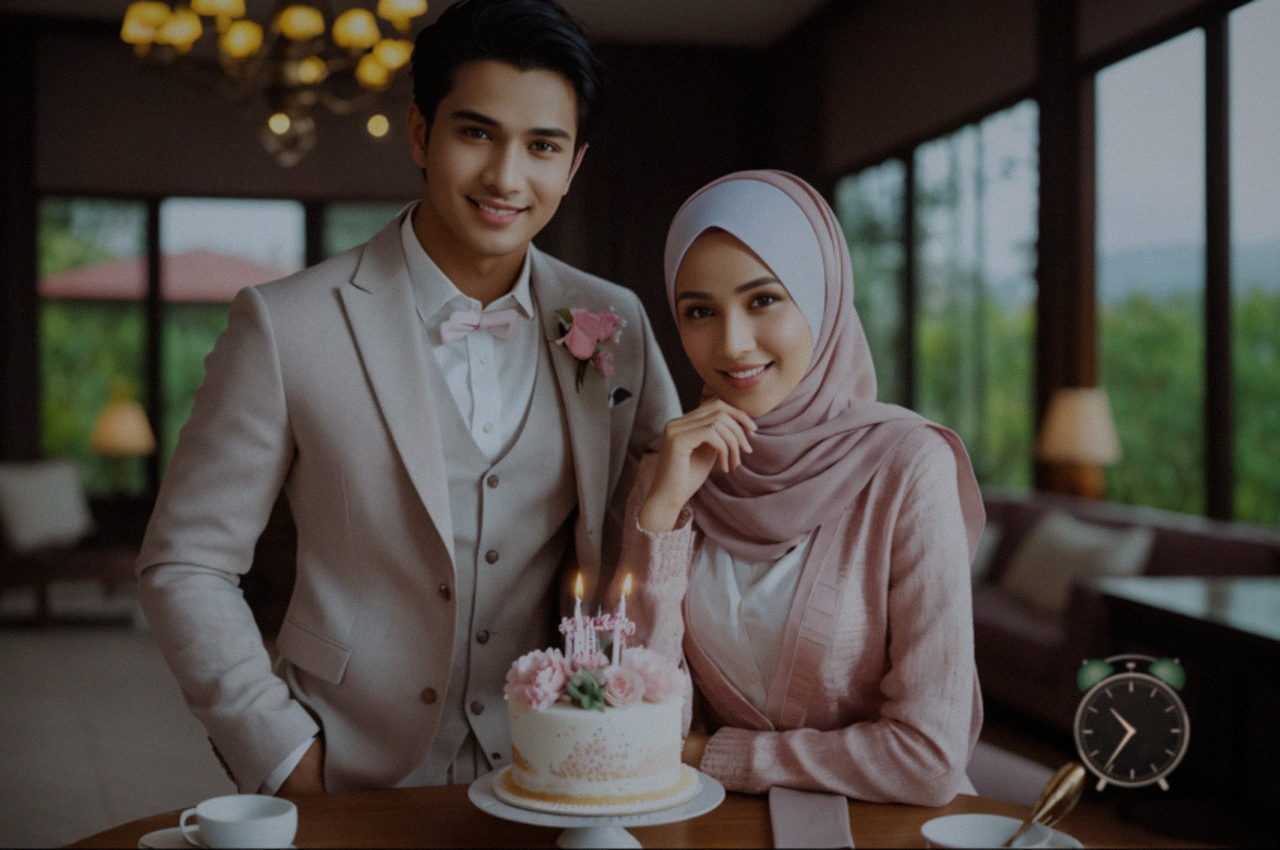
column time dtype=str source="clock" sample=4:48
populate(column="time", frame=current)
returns 10:36
